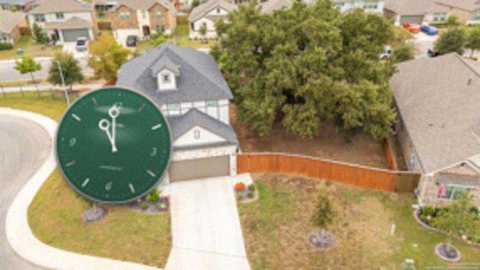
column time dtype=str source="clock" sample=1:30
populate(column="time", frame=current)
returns 10:59
